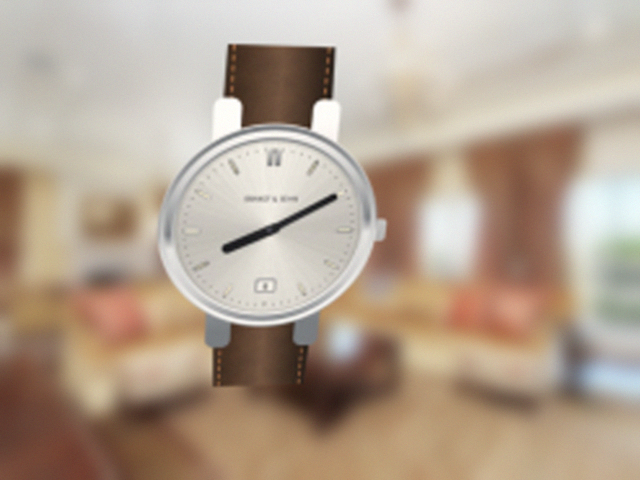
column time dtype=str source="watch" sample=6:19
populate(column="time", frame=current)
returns 8:10
